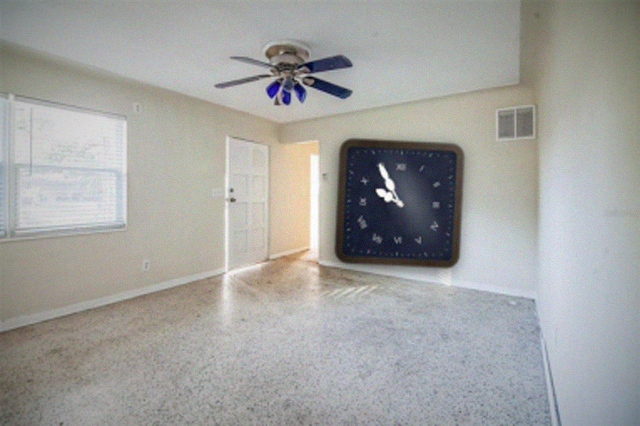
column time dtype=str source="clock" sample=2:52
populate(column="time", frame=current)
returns 9:55
